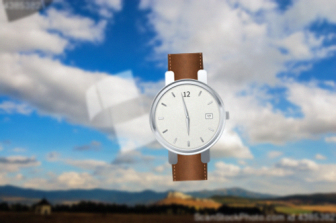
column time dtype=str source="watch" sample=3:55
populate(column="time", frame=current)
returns 5:58
